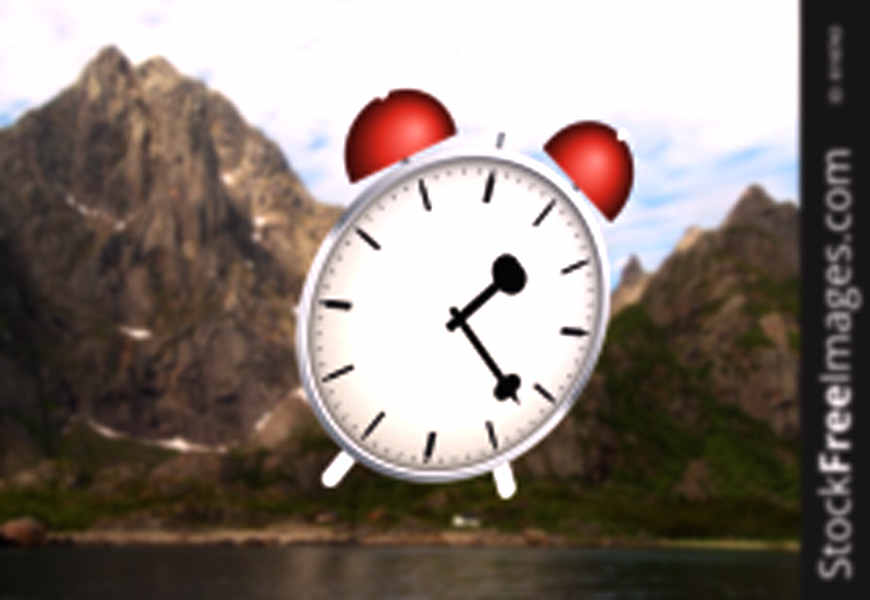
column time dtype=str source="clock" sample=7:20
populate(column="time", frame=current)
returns 1:22
